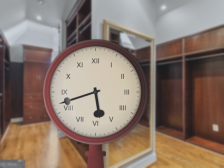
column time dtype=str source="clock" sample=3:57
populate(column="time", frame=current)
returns 5:42
